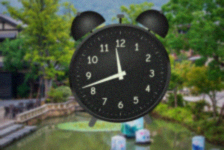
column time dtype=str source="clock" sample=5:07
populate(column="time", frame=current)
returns 11:42
